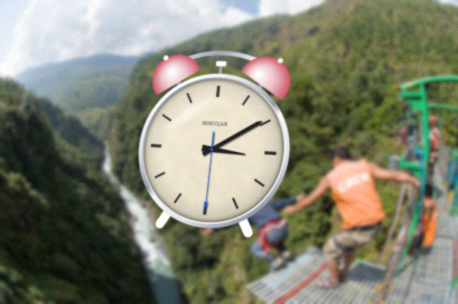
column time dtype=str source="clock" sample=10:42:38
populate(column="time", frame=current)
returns 3:09:30
